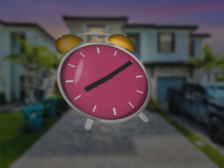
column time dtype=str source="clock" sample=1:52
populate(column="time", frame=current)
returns 8:10
